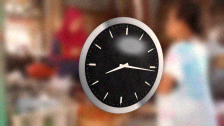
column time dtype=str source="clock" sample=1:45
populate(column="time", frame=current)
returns 8:16
